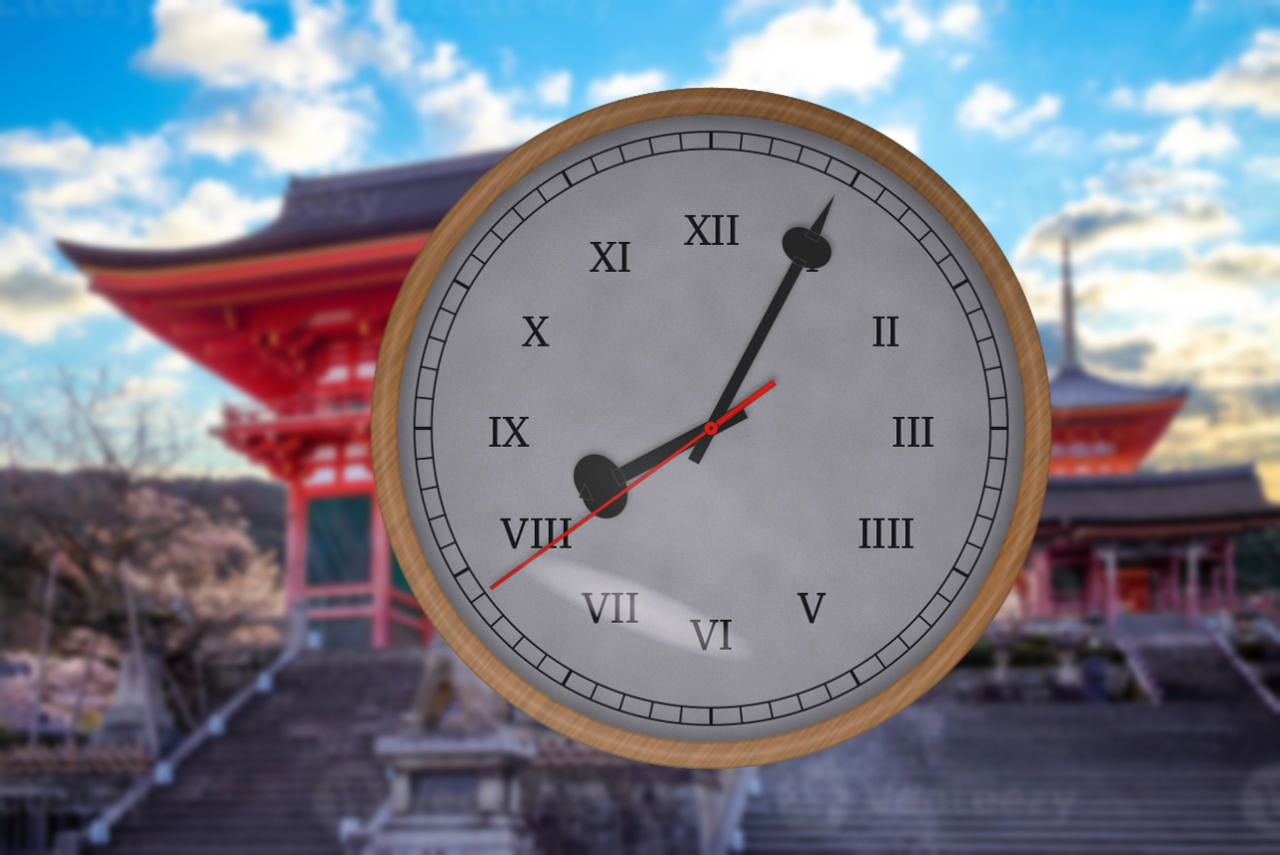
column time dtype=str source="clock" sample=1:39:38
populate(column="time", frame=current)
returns 8:04:39
